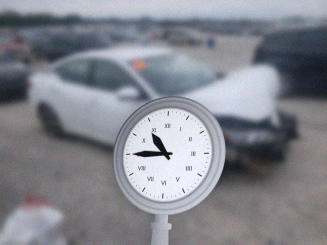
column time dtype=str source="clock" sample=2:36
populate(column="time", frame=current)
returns 10:45
